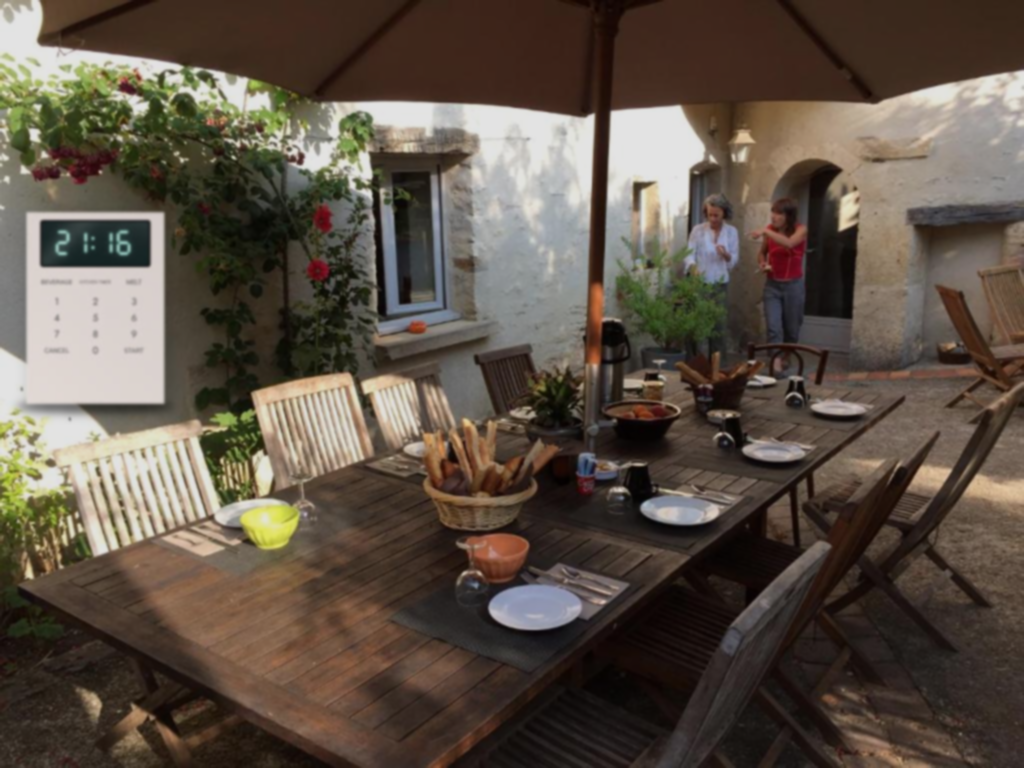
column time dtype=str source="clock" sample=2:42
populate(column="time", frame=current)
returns 21:16
